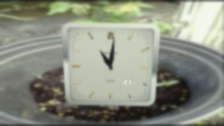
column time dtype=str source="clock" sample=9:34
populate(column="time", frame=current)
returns 11:01
